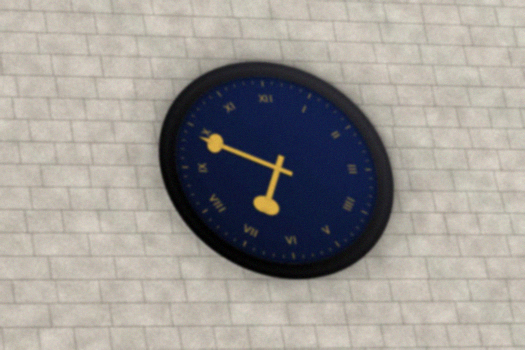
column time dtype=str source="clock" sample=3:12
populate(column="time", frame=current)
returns 6:49
